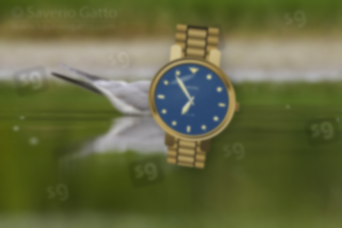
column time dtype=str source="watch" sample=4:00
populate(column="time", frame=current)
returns 6:54
